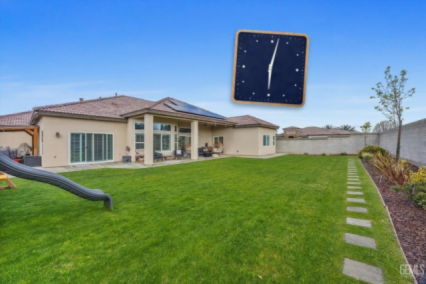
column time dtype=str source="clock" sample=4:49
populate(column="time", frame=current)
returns 6:02
